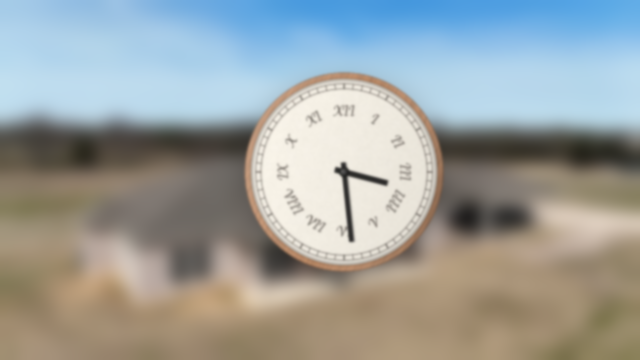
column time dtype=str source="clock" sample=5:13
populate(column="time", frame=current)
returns 3:29
